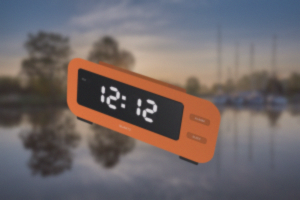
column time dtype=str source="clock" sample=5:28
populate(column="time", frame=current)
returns 12:12
